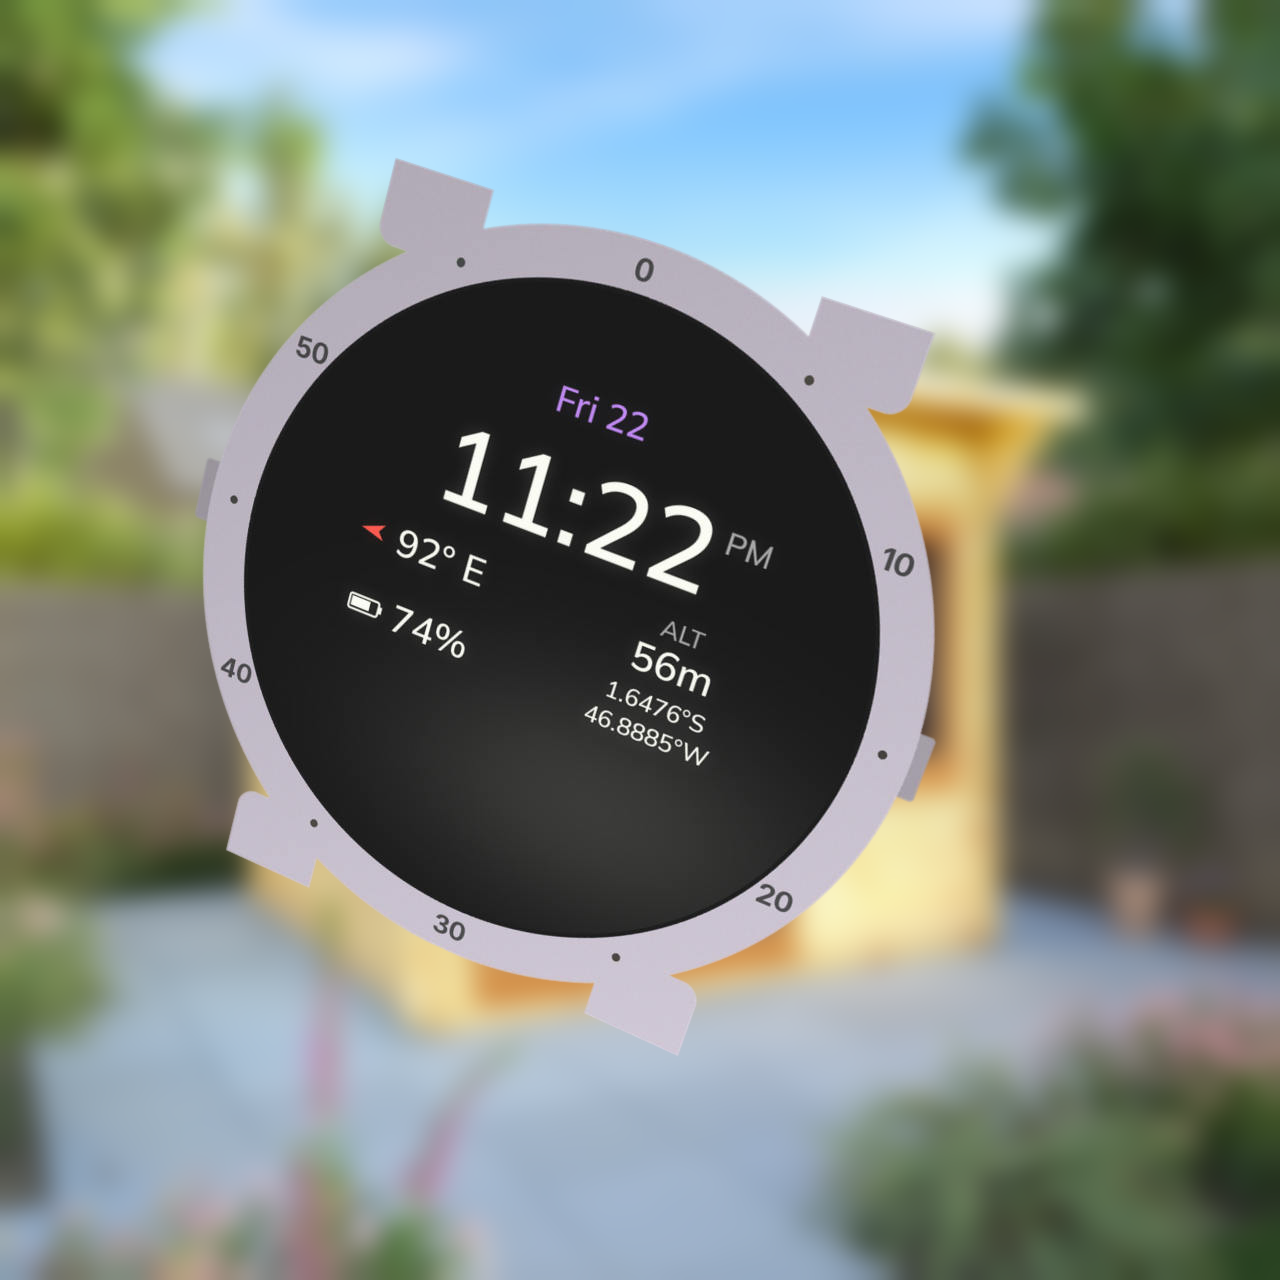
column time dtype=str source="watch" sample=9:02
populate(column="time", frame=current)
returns 11:22
